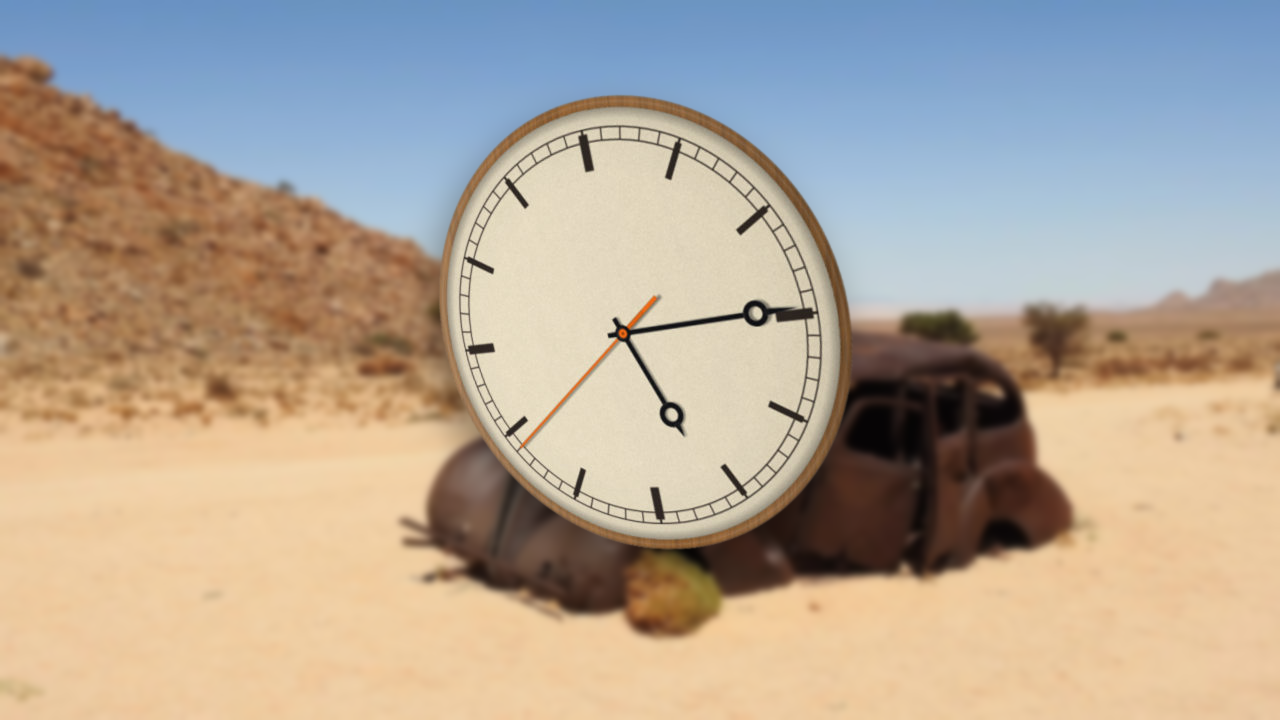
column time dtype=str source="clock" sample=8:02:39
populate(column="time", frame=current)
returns 5:14:39
